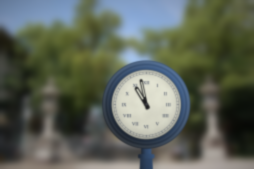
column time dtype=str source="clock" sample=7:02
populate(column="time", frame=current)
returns 10:58
